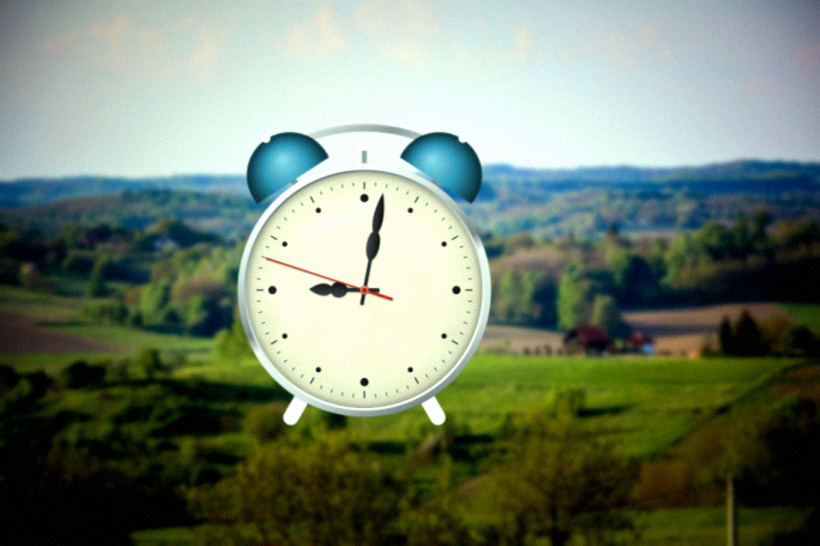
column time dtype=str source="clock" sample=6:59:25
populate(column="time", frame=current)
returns 9:01:48
